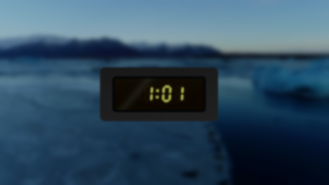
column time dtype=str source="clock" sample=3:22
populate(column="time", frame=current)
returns 1:01
